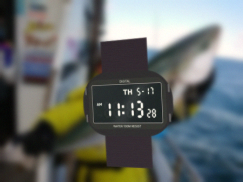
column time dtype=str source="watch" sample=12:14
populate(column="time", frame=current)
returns 11:13
